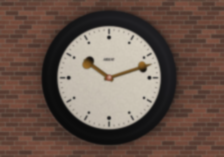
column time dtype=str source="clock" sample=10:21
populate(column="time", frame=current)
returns 10:12
